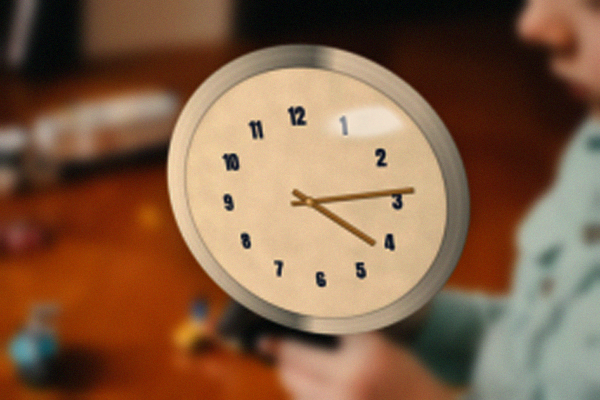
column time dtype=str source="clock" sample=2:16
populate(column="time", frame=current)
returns 4:14
